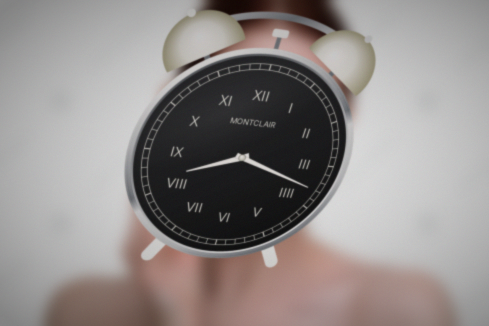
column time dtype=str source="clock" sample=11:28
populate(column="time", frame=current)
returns 8:18
